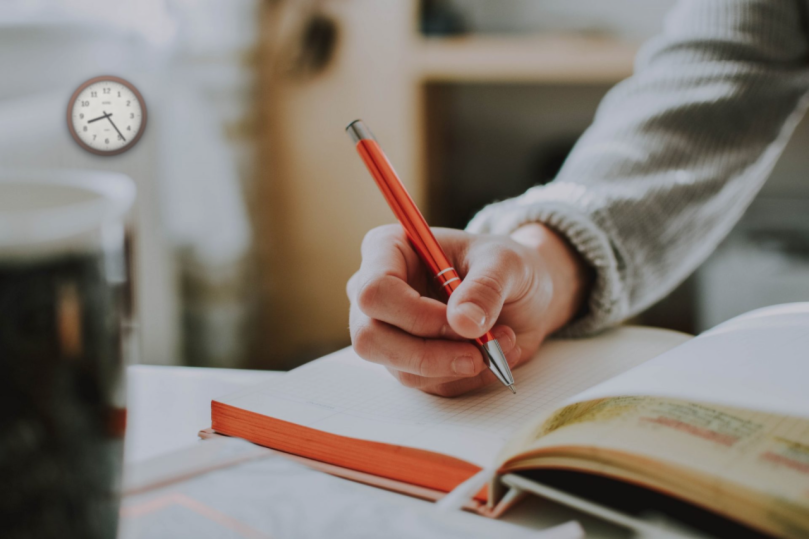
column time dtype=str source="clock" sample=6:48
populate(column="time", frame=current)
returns 8:24
